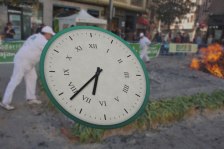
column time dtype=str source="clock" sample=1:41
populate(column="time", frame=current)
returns 6:38
